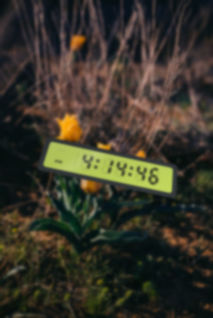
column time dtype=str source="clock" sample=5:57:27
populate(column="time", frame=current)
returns 4:14:46
